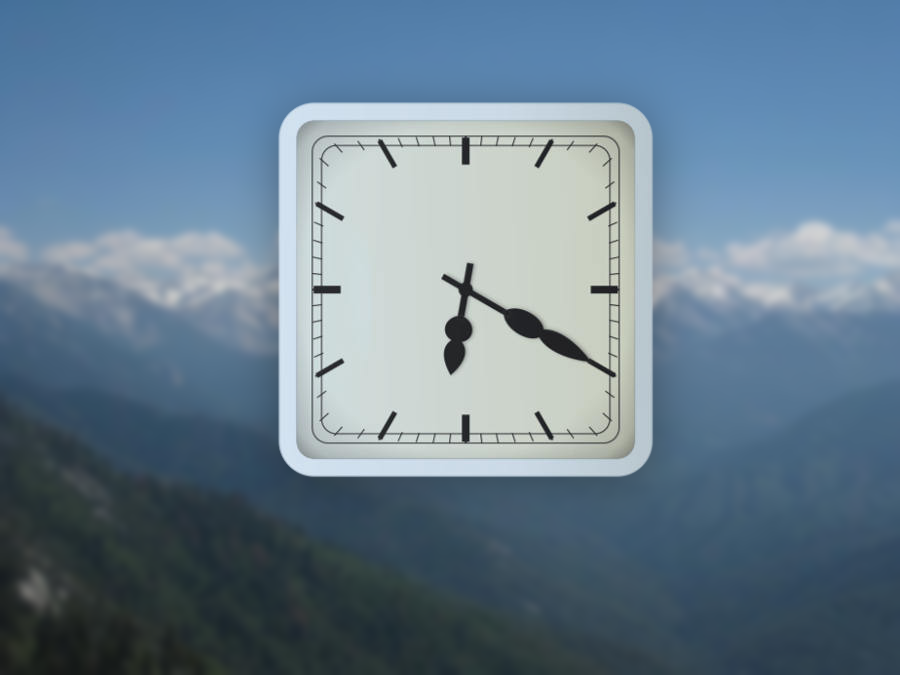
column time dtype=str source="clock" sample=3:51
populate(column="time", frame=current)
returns 6:20
